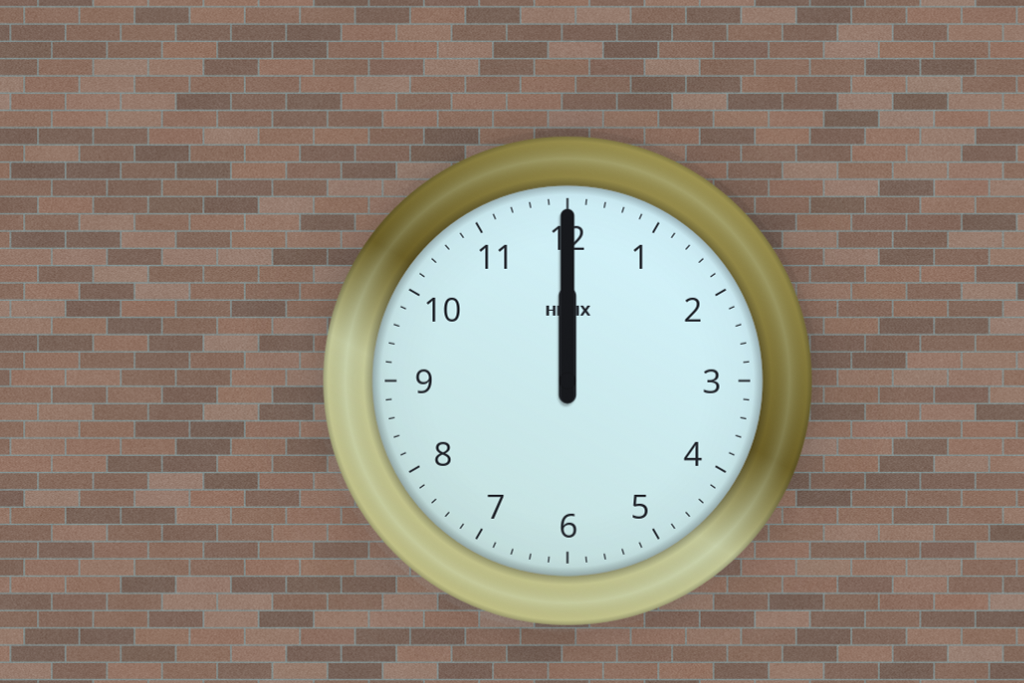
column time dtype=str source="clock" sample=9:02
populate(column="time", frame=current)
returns 12:00
